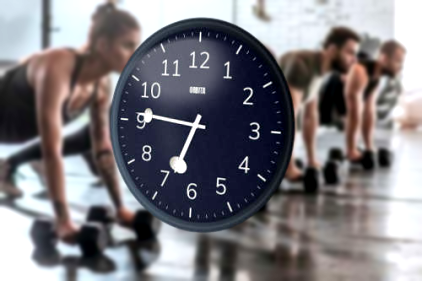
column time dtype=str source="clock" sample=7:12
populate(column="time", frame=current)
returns 6:46
